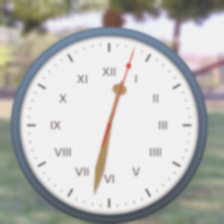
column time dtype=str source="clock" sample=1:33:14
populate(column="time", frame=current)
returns 12:32:03
